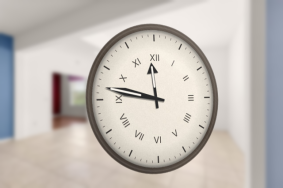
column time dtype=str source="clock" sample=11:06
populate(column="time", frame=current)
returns 11:47
